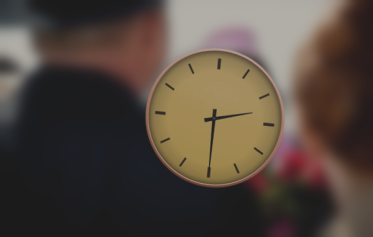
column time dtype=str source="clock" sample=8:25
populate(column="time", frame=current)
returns 2:30
